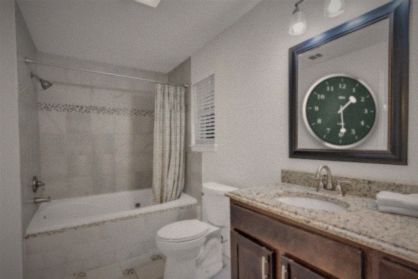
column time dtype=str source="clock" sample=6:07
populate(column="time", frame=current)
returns 1:29
